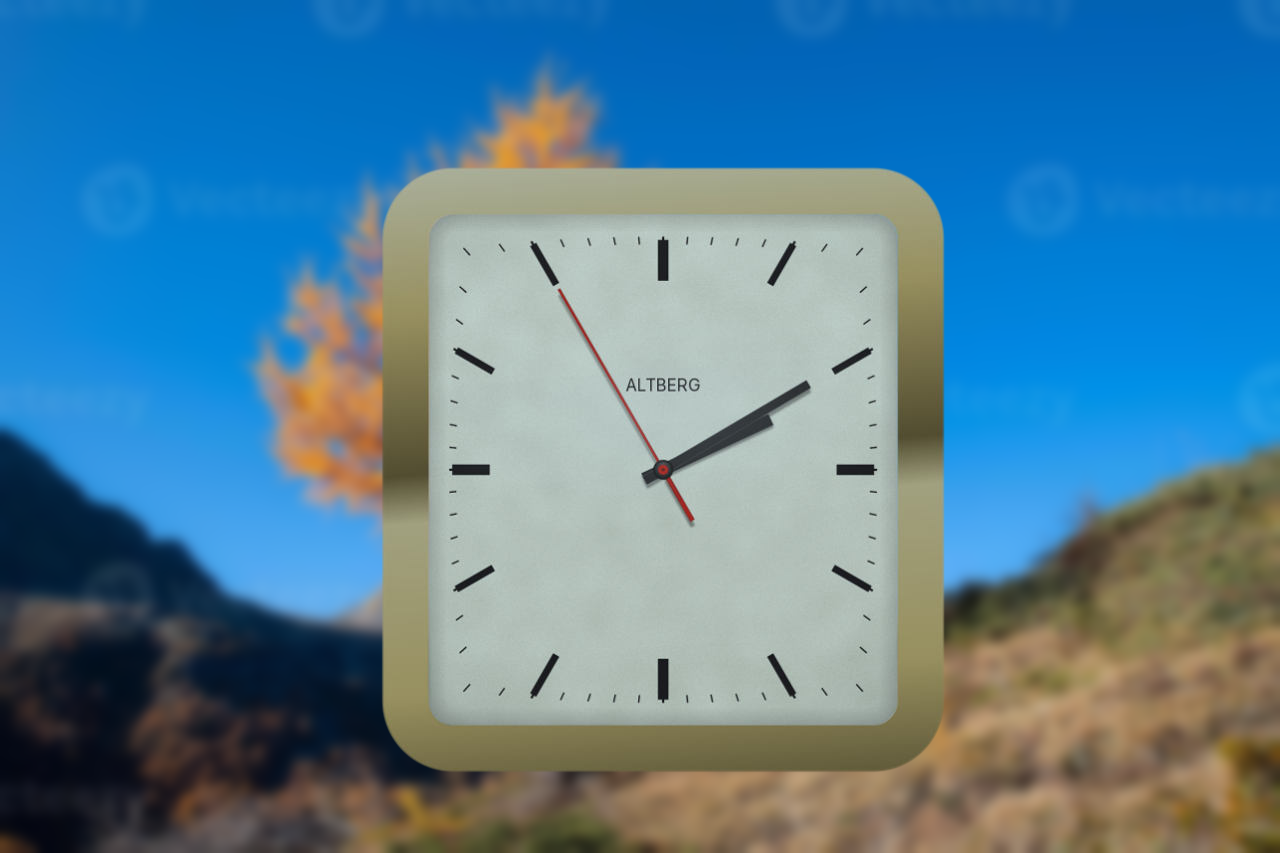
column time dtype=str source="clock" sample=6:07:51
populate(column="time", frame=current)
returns 2:09:55
